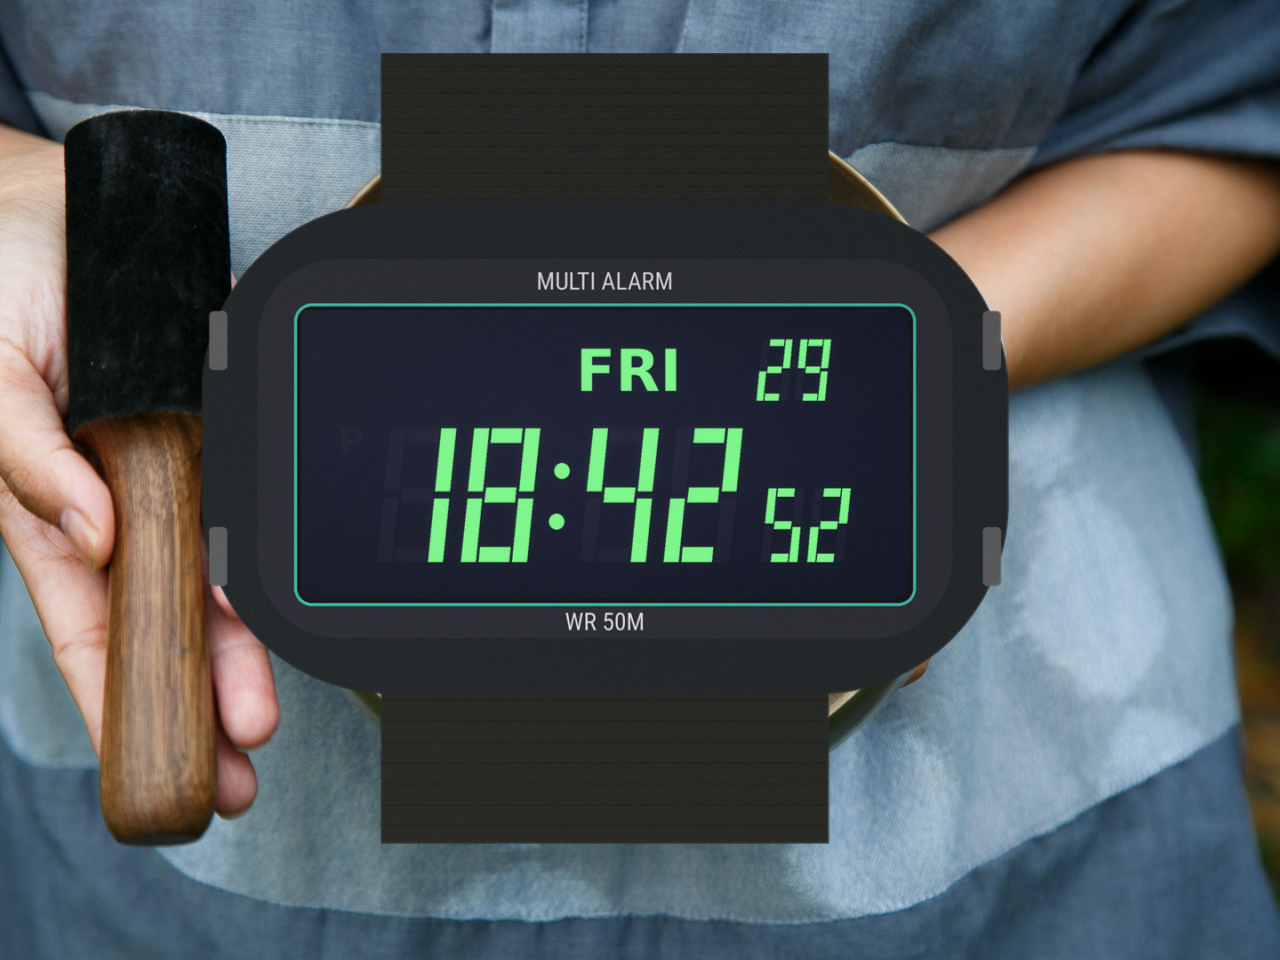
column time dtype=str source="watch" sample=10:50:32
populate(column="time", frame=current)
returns 18:42:52
